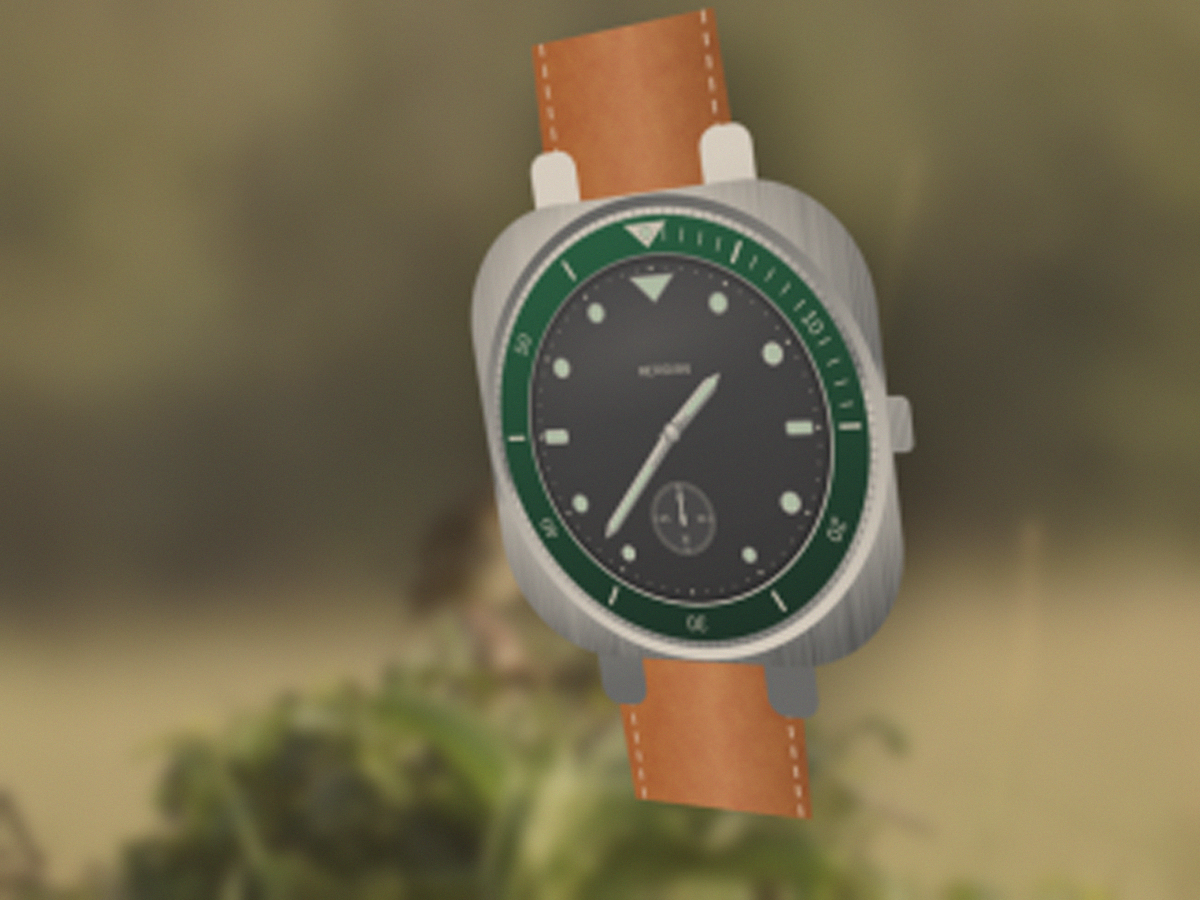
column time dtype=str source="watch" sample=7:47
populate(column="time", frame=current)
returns 1:37
